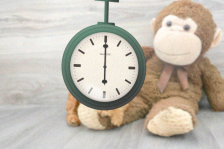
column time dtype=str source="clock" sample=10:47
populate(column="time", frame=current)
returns 6:00
